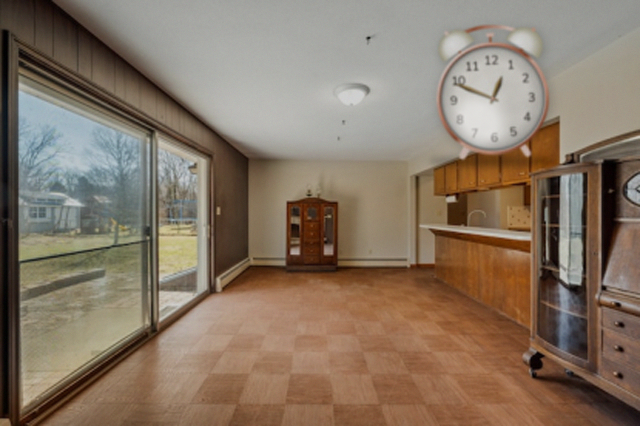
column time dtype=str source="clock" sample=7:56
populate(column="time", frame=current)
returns 12:49
